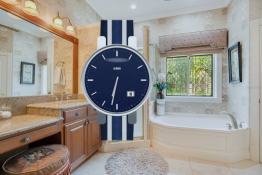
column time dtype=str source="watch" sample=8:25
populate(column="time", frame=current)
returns 6:32
